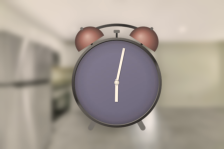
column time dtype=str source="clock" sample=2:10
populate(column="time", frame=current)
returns 6:02
